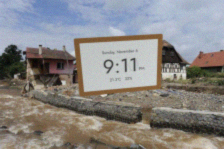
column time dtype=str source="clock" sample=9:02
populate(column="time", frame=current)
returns 9:11
